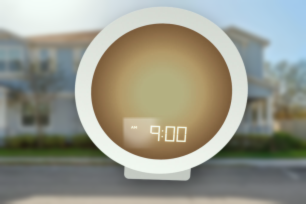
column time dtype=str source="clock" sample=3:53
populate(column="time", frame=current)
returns 9:00
